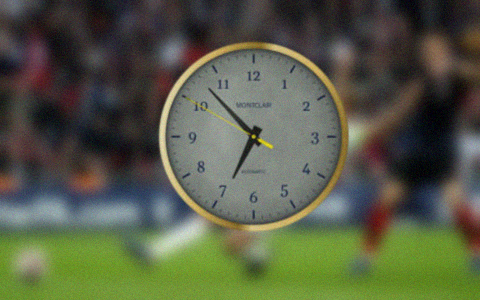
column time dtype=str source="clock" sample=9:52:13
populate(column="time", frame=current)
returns 6:52:50
